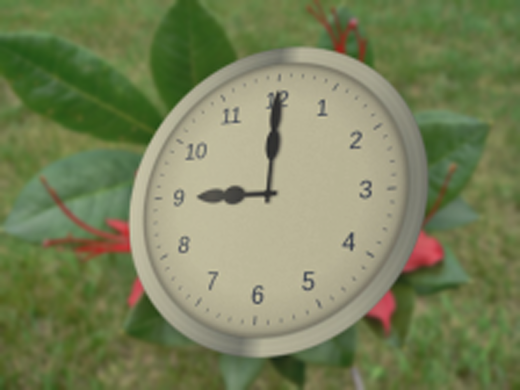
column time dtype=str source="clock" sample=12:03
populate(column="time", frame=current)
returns 9:00
